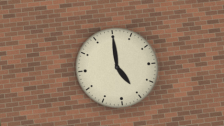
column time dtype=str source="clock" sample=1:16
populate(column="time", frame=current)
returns 5:00
